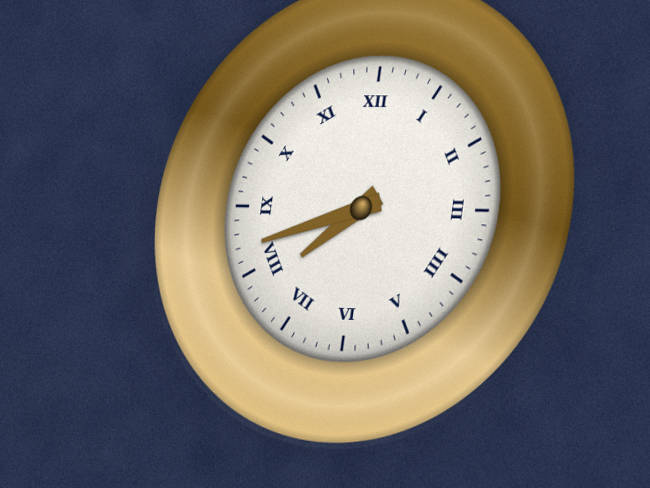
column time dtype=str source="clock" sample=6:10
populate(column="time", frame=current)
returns 7:42
